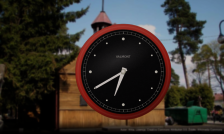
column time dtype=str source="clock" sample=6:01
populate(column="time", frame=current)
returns 6:40
